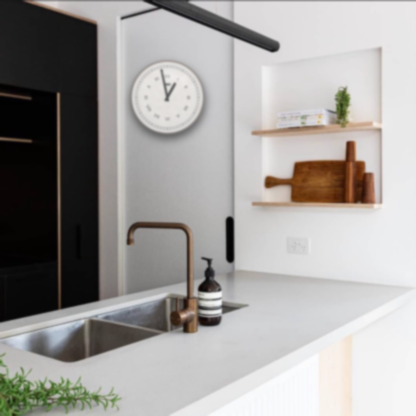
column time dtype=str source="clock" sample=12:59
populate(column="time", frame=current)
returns 12:58
